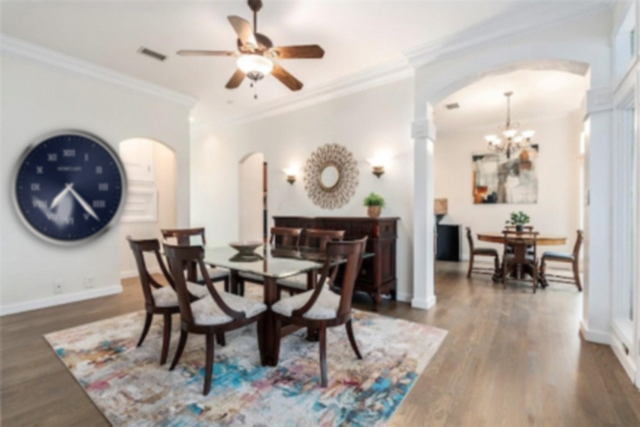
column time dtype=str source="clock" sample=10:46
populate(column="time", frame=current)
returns 7:23
